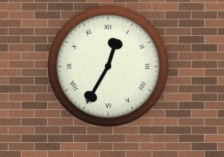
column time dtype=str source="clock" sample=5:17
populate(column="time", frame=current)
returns 12:35
